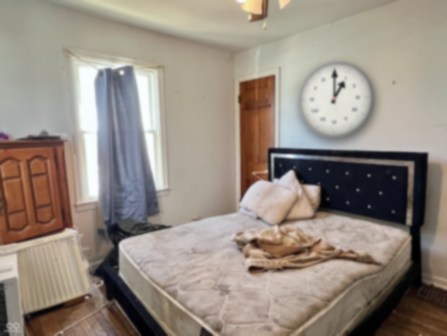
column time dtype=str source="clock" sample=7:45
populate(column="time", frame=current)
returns 1:00
